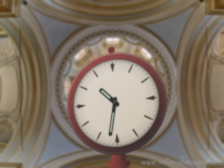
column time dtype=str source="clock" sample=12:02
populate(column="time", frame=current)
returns 10:32
